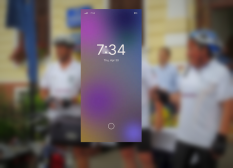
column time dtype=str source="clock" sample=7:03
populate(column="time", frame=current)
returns 7:34
